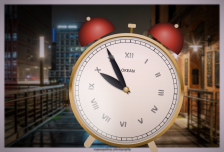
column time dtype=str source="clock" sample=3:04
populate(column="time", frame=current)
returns 9:55
